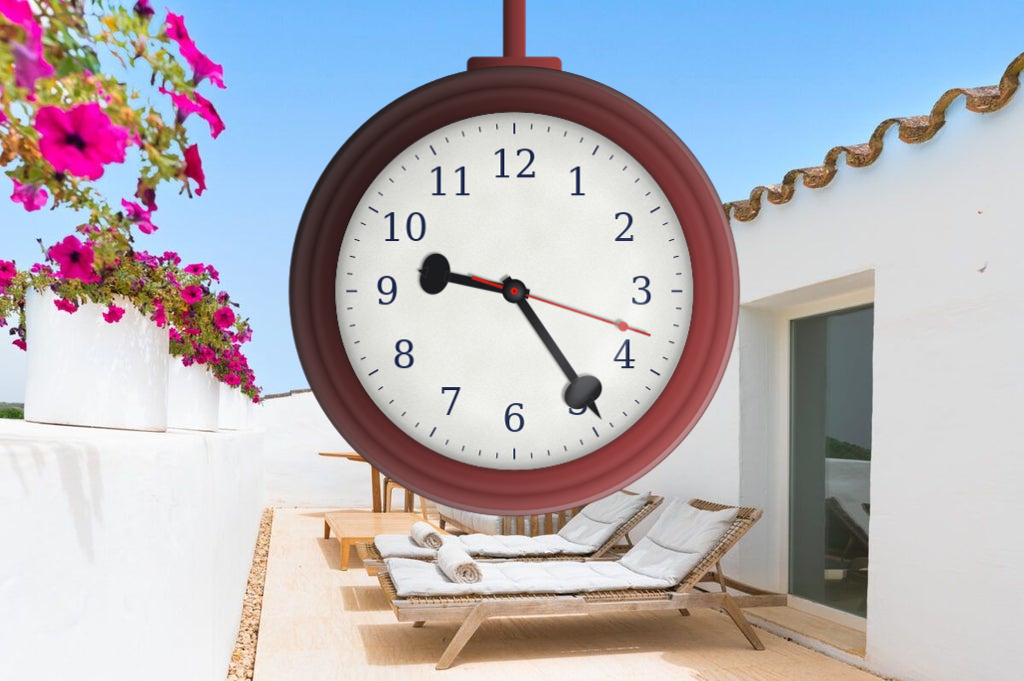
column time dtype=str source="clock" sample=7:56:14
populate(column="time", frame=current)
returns 9:24:18
